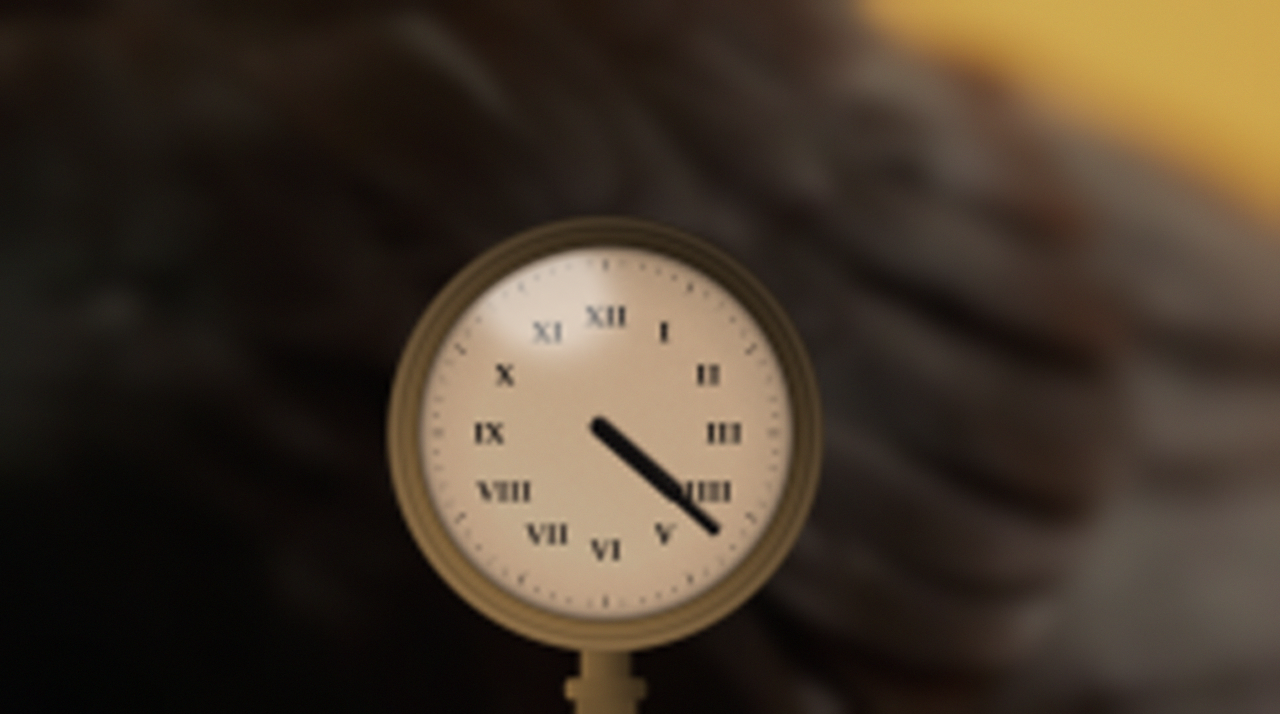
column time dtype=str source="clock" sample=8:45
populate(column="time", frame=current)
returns 4:22
